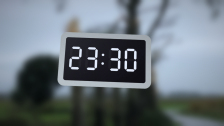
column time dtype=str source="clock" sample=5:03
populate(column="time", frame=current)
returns 23:30
